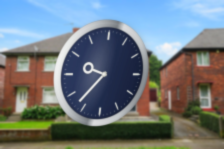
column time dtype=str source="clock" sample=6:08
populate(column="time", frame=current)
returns 9:37
